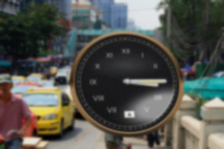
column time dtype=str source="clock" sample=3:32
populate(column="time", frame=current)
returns 3:15
